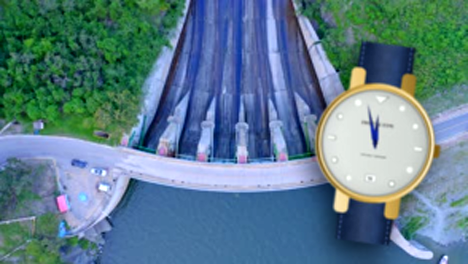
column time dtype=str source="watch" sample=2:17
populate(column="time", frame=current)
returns 11:57
